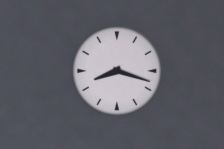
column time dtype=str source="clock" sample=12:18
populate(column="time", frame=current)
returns 8:18
